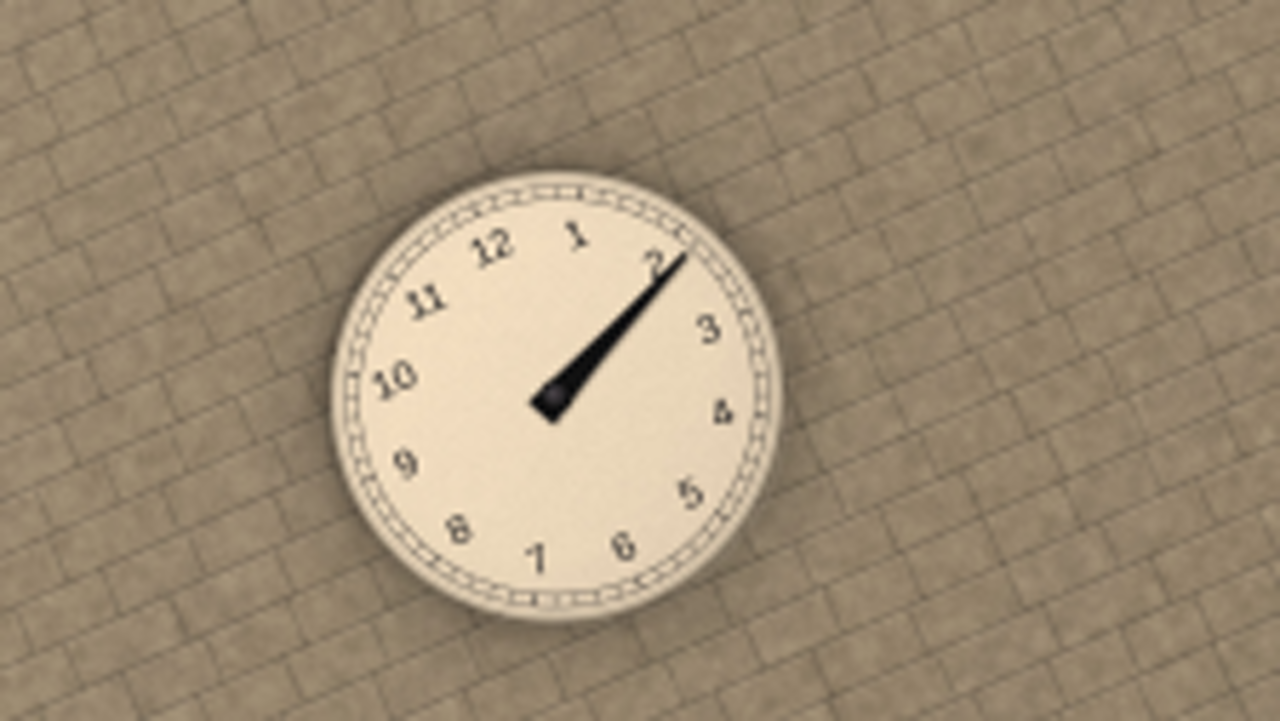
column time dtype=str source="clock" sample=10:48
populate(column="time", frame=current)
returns 2:11
